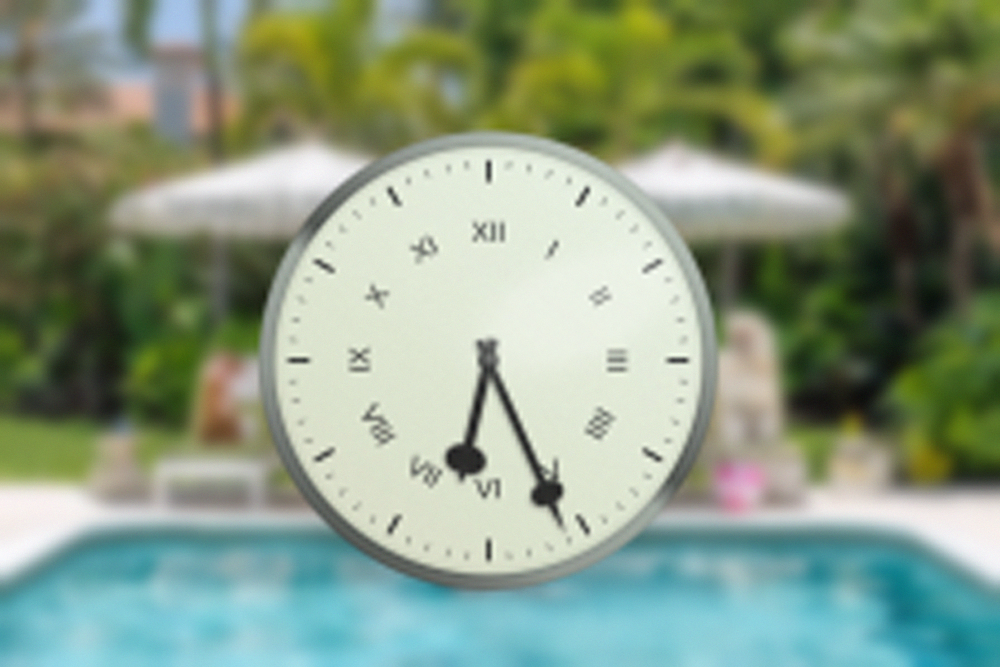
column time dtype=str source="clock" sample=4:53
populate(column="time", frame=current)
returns 6:26
